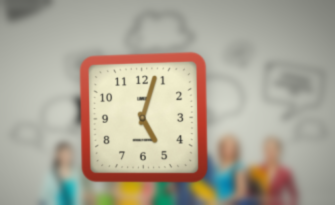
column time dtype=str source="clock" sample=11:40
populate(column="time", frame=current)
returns 5:03
